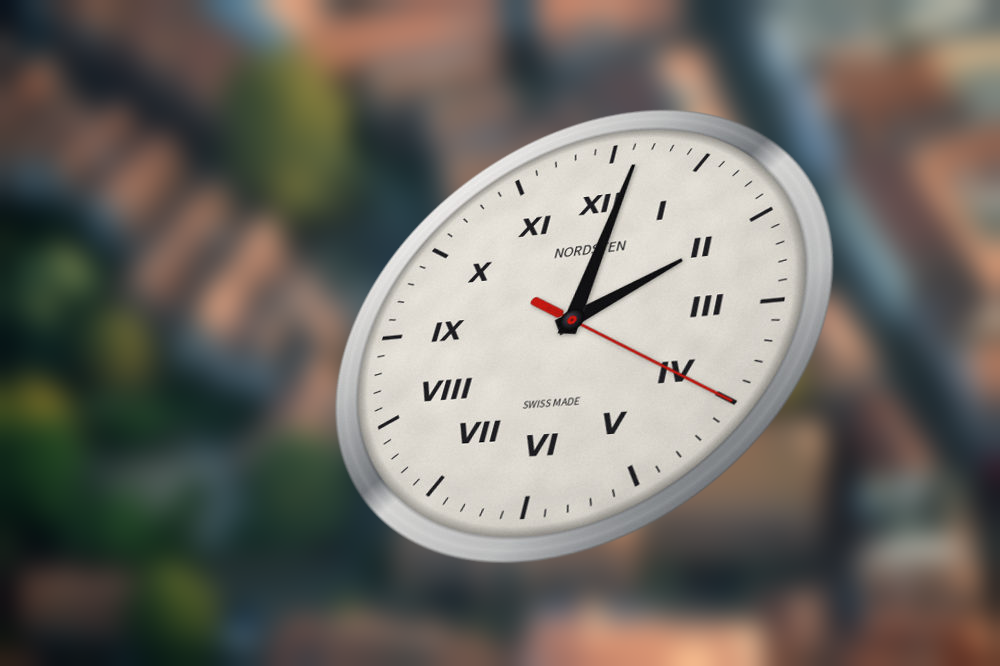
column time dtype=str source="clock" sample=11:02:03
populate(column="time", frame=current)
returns 2:01:20
